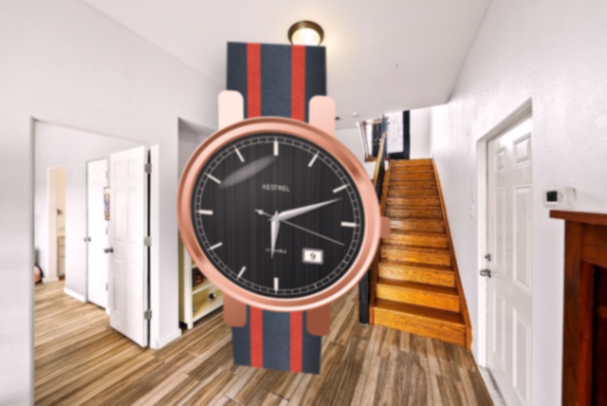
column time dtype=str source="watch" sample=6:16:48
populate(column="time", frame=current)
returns 6:11:18
